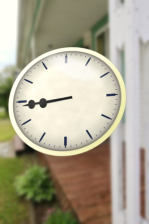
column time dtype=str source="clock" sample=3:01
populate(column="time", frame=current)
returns 8:44
